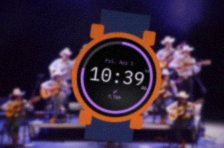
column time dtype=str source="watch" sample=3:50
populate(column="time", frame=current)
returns 10:39
